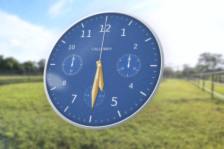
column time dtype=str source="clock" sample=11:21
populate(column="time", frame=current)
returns 5:30
